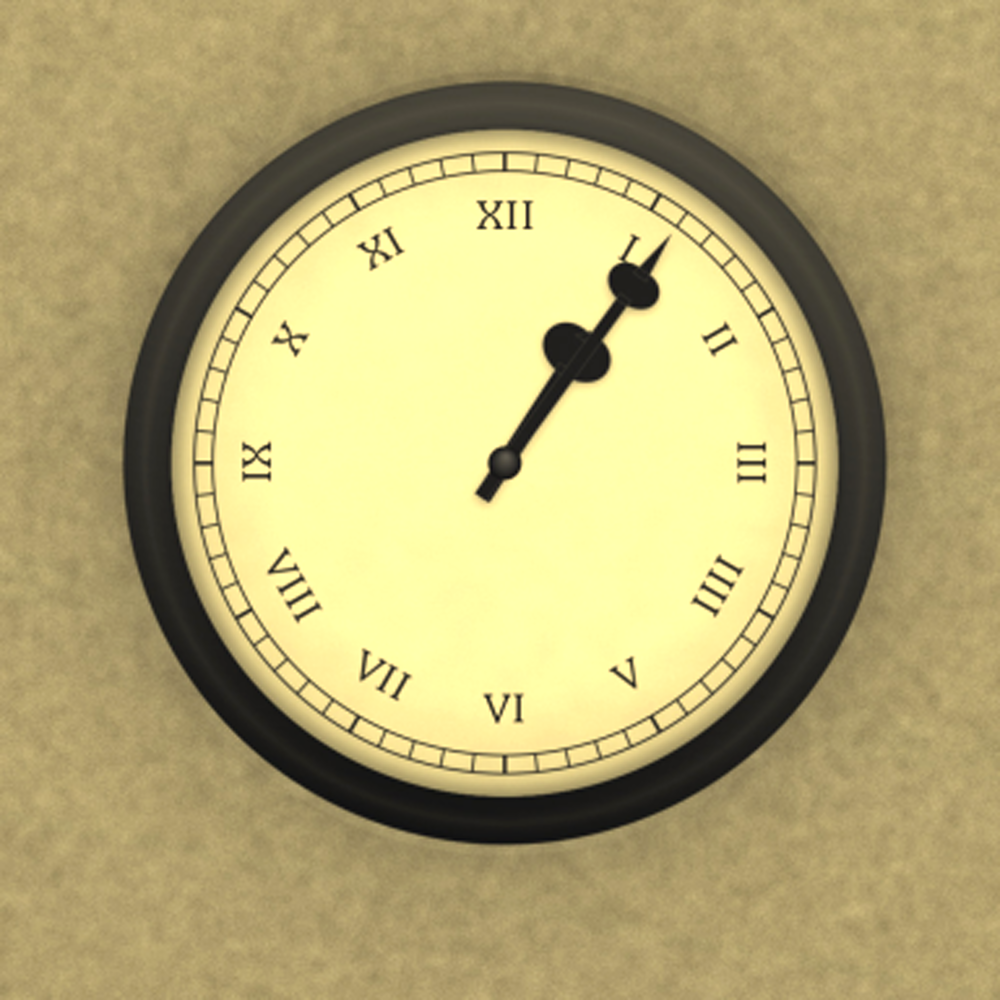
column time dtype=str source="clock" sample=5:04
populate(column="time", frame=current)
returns 1:06
